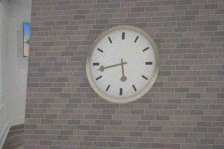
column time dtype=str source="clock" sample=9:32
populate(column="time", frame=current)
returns 5:43
